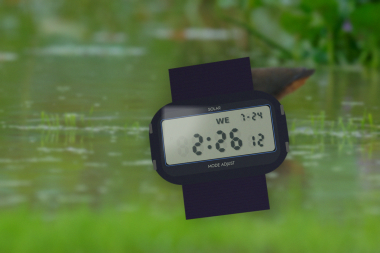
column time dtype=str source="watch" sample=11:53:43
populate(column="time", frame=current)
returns 2:26:12
